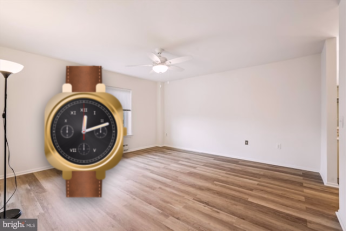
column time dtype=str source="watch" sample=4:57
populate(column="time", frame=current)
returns 12:12
